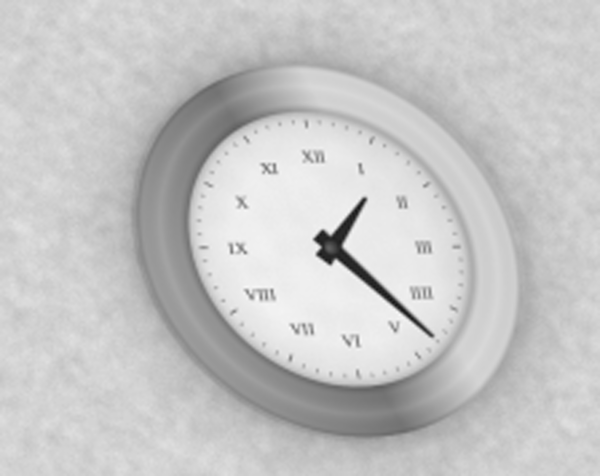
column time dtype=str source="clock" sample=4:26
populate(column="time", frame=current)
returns 1:23
